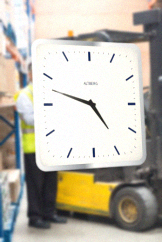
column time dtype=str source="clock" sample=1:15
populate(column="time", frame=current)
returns 4:48
